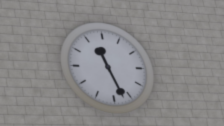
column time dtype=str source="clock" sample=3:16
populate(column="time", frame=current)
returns 11:27
